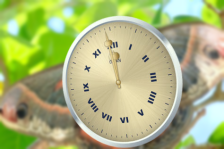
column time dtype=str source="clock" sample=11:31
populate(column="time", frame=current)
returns 11:59
